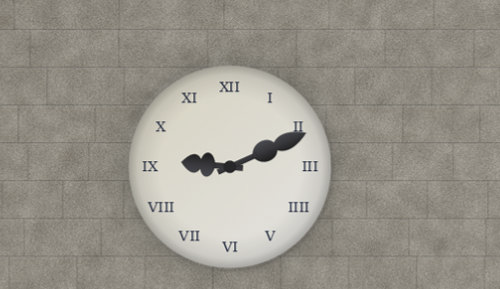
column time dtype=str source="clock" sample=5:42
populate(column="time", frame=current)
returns 9:11
